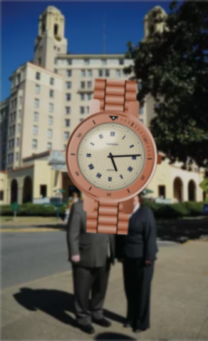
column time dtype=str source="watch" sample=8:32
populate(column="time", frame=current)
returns 5:14
